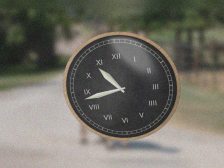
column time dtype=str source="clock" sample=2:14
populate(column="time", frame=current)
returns 10:43
